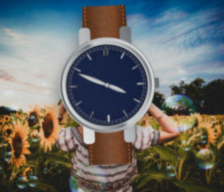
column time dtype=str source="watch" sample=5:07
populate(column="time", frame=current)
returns 3:49
